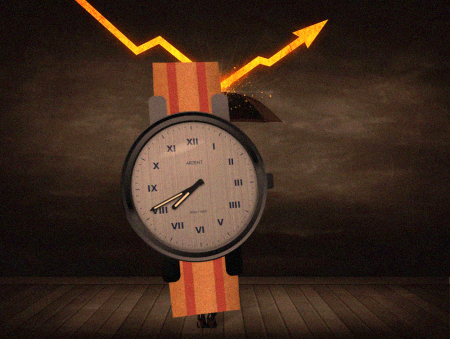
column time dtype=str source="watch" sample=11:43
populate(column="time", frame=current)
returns 7:41
